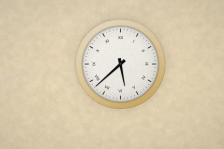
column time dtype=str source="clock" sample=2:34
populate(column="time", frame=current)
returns 5:38
